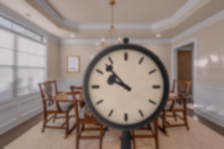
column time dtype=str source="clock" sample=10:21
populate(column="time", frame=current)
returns 9:53
